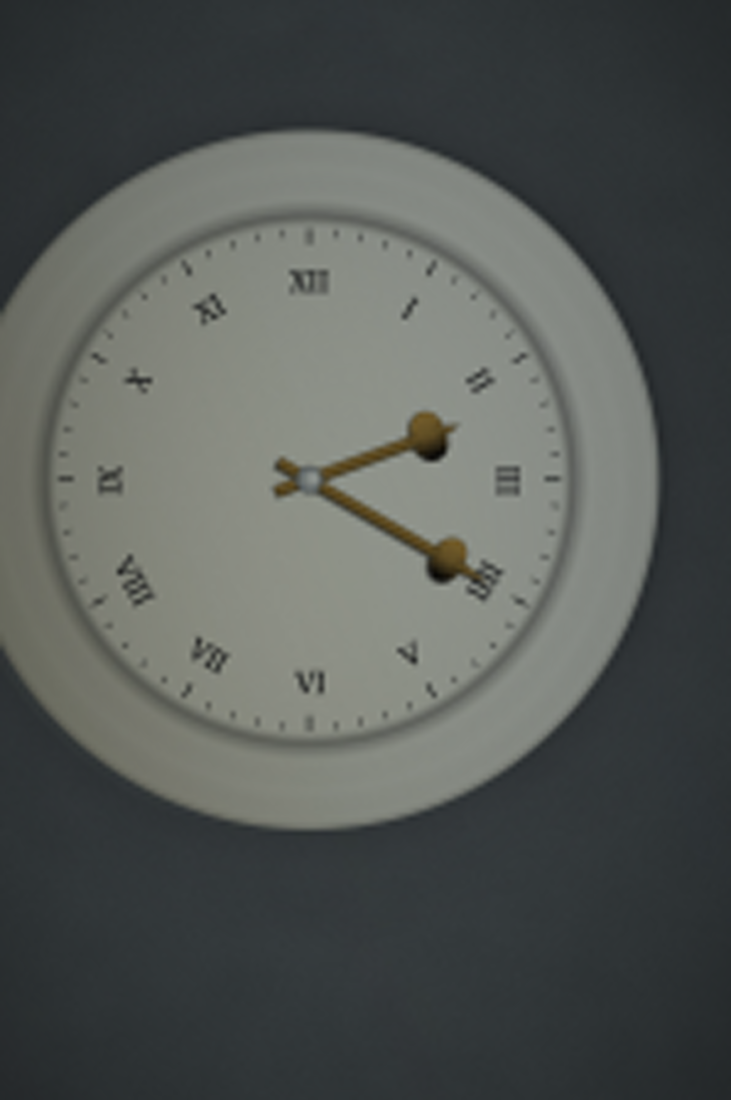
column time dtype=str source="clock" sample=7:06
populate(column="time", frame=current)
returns 2:20
